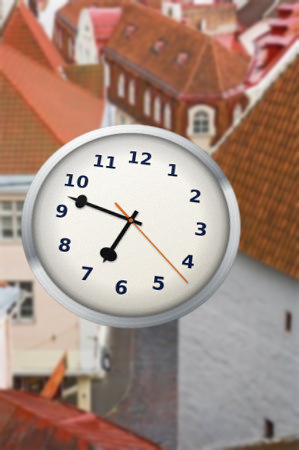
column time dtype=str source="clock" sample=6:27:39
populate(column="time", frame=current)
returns 6:47:22
